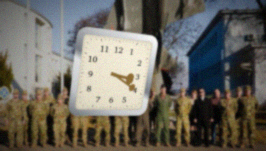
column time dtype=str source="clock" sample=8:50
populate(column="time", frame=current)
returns 3:20
